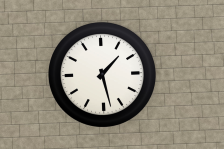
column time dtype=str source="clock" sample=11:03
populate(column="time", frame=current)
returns 1:28
